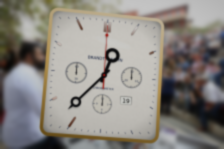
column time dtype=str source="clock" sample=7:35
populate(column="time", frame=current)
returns 12:37
